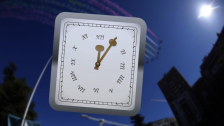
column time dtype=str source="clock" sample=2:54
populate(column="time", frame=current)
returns 12:05
